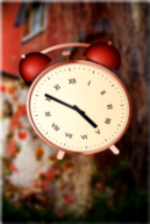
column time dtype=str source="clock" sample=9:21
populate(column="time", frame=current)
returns 4:51
